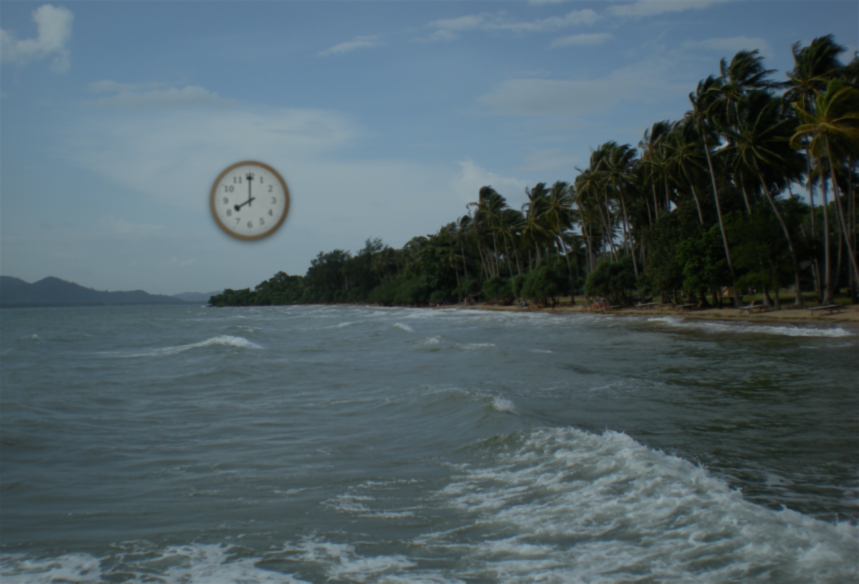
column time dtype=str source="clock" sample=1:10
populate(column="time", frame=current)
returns 8:00
